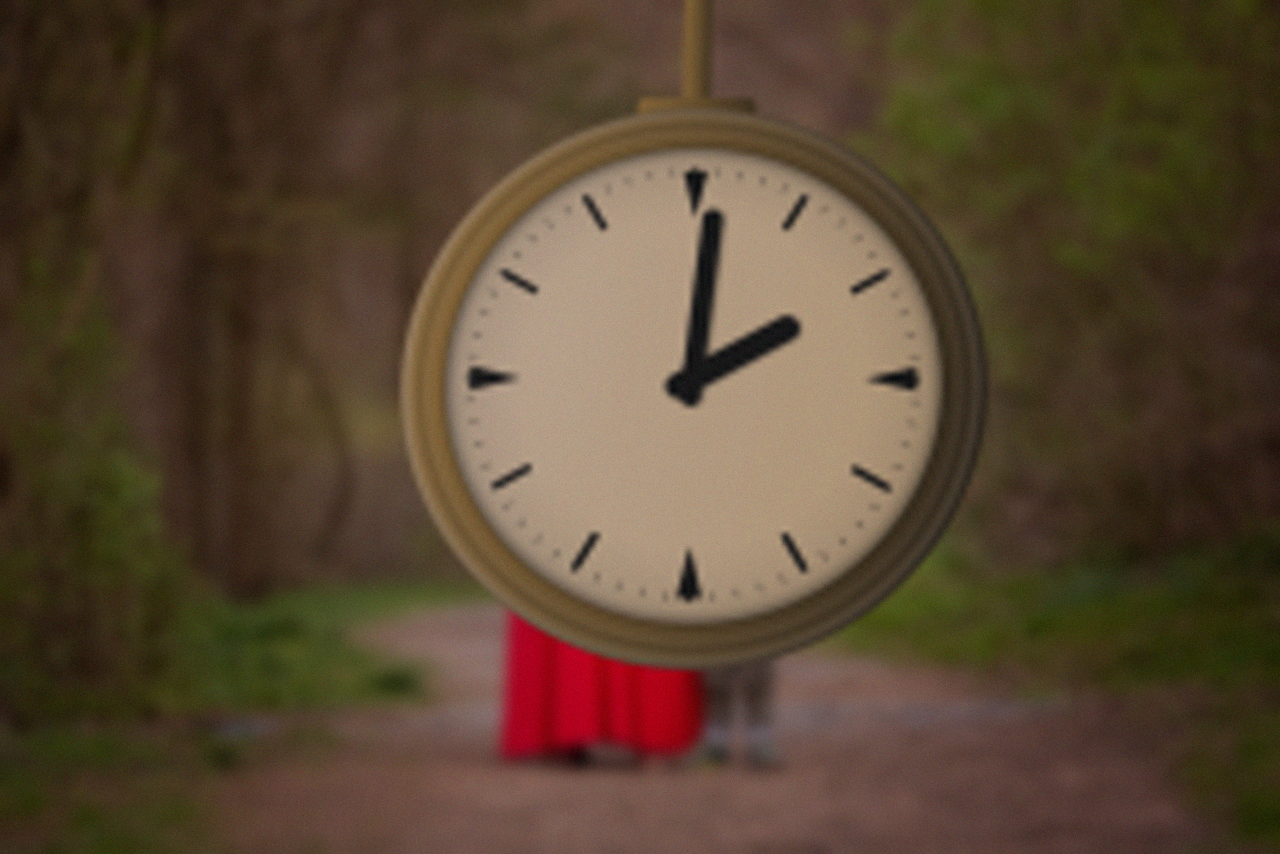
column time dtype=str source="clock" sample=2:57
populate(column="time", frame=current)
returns 2:01
